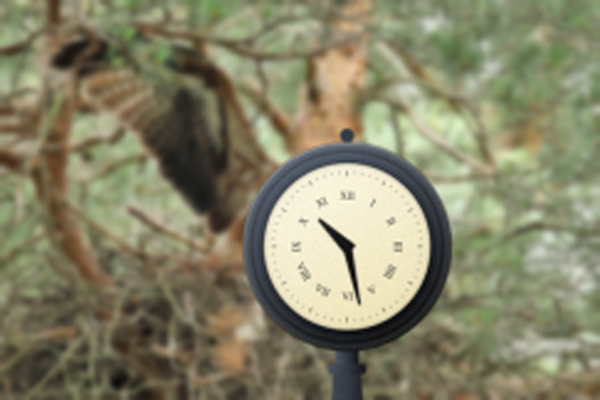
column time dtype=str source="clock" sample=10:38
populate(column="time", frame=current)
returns 10:28
